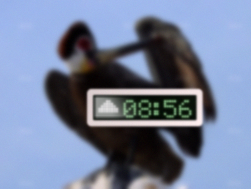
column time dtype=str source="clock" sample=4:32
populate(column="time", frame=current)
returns 8:56
